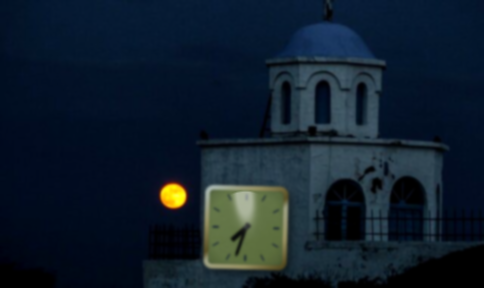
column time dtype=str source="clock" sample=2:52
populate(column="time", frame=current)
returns 7:33
